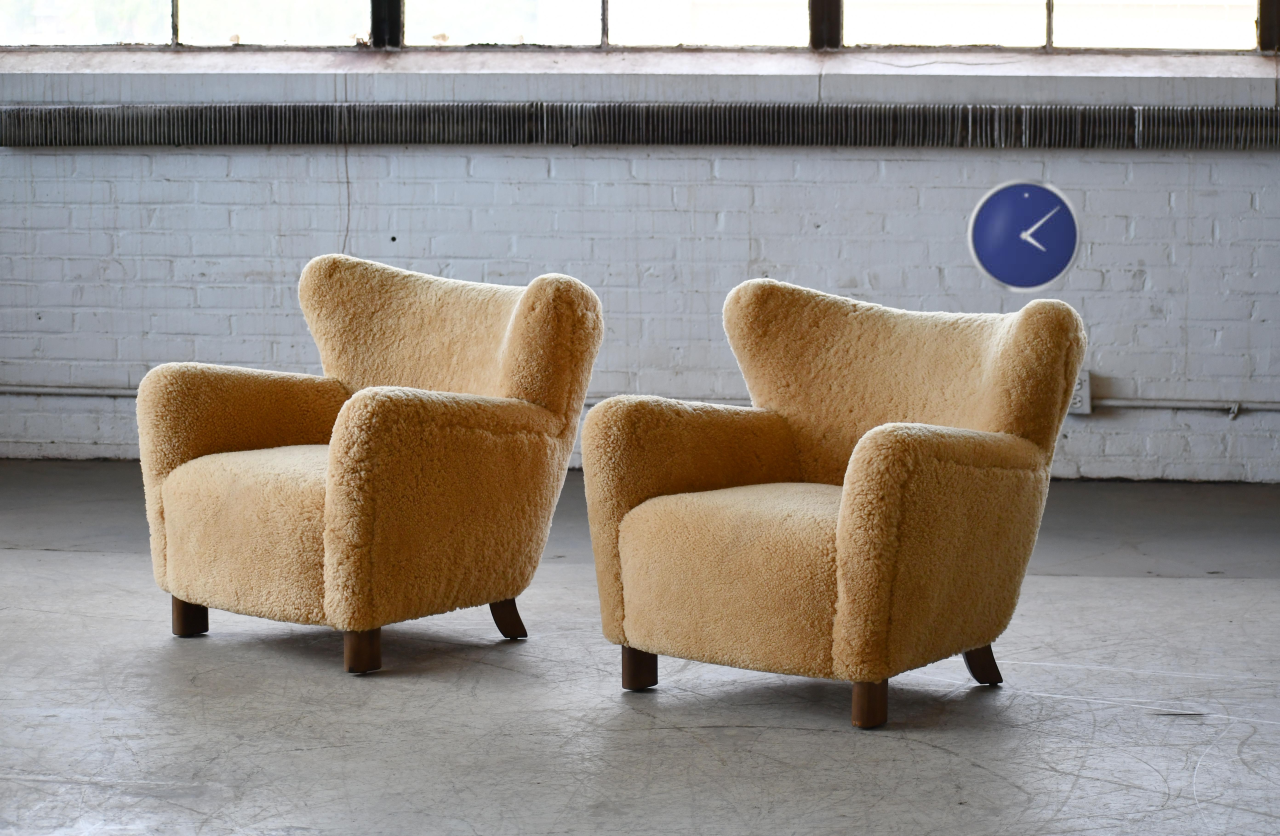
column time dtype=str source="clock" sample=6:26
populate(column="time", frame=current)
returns 4:08
